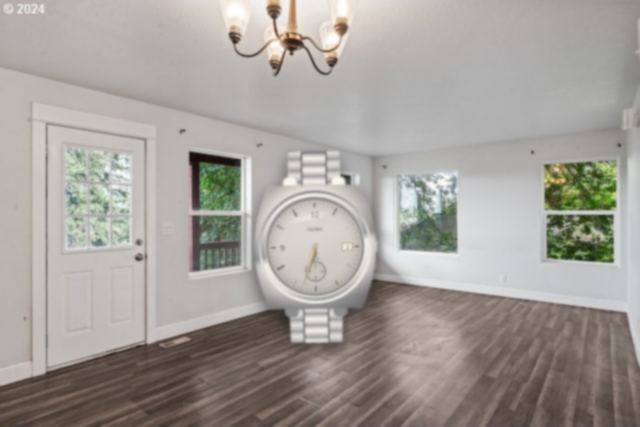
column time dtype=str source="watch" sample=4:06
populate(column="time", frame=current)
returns 6:33
